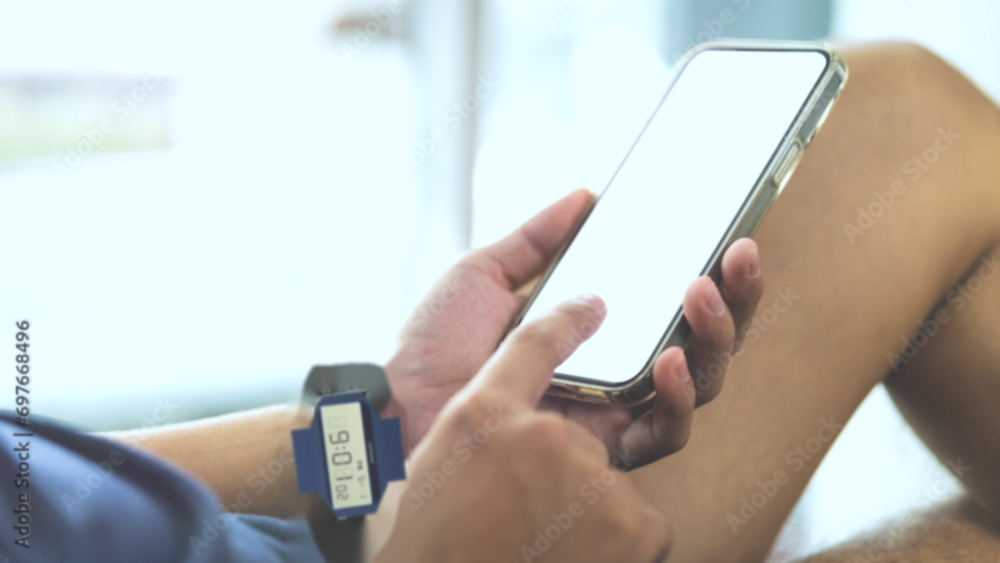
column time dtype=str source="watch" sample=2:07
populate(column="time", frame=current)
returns 9:01
